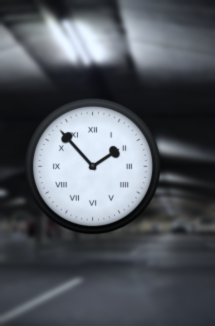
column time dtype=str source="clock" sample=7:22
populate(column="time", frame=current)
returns 1:53
